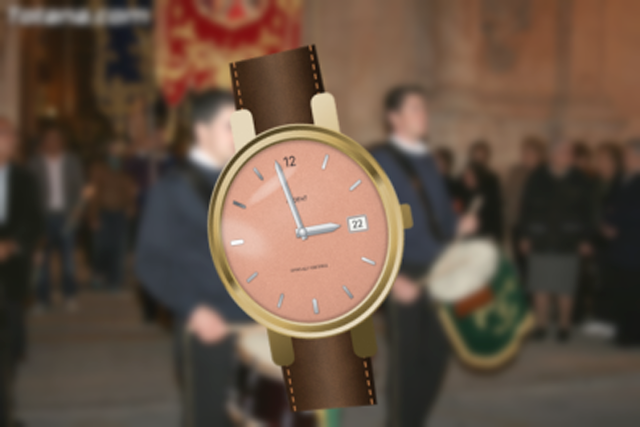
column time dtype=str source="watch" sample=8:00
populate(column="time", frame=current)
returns 2:58
